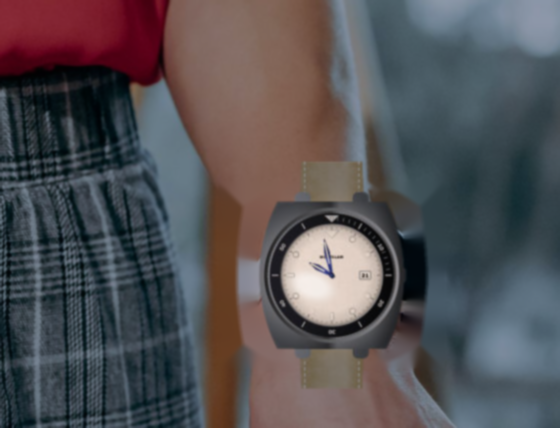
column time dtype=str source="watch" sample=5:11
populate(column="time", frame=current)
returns 9:58
